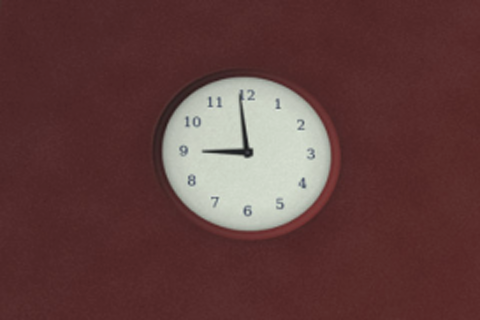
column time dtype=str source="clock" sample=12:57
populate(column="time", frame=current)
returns 8:59
